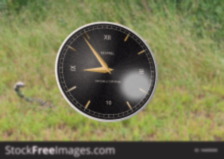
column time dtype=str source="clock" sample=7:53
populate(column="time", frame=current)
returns 8:54
